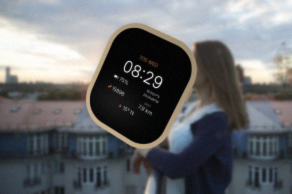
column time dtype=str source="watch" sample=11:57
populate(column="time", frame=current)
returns 8:29
